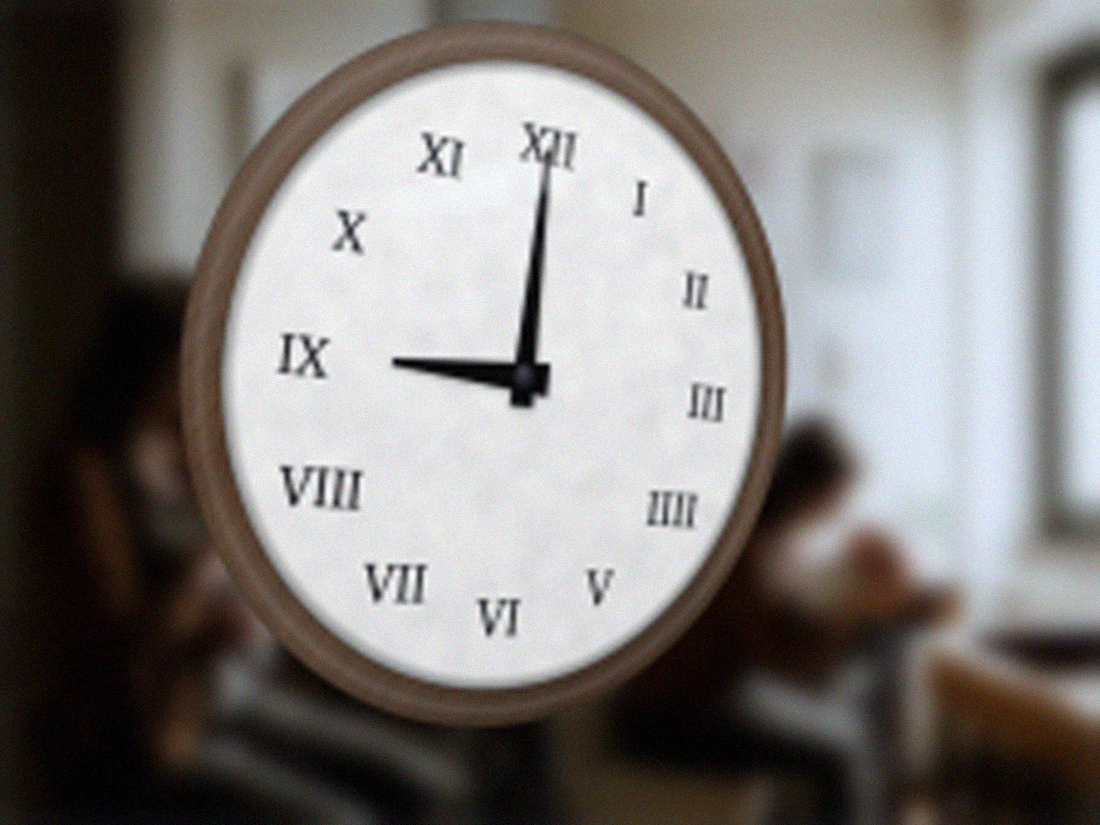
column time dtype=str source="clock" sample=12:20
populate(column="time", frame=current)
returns 9:00
